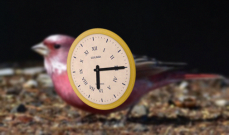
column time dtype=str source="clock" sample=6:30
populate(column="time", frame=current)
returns 6:15
